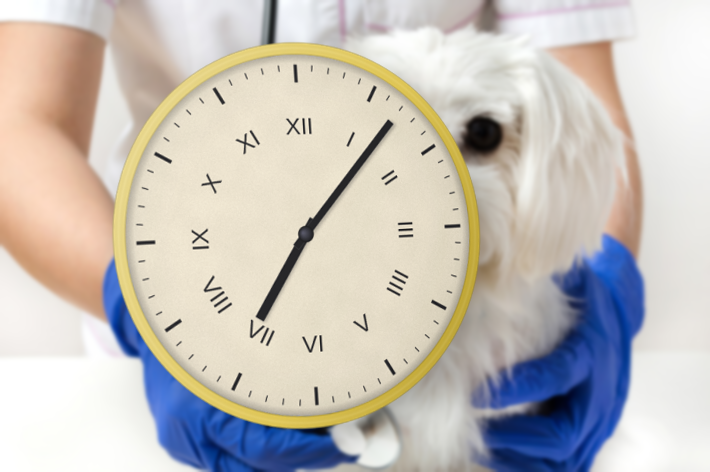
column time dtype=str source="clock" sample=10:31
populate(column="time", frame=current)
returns 7:07
